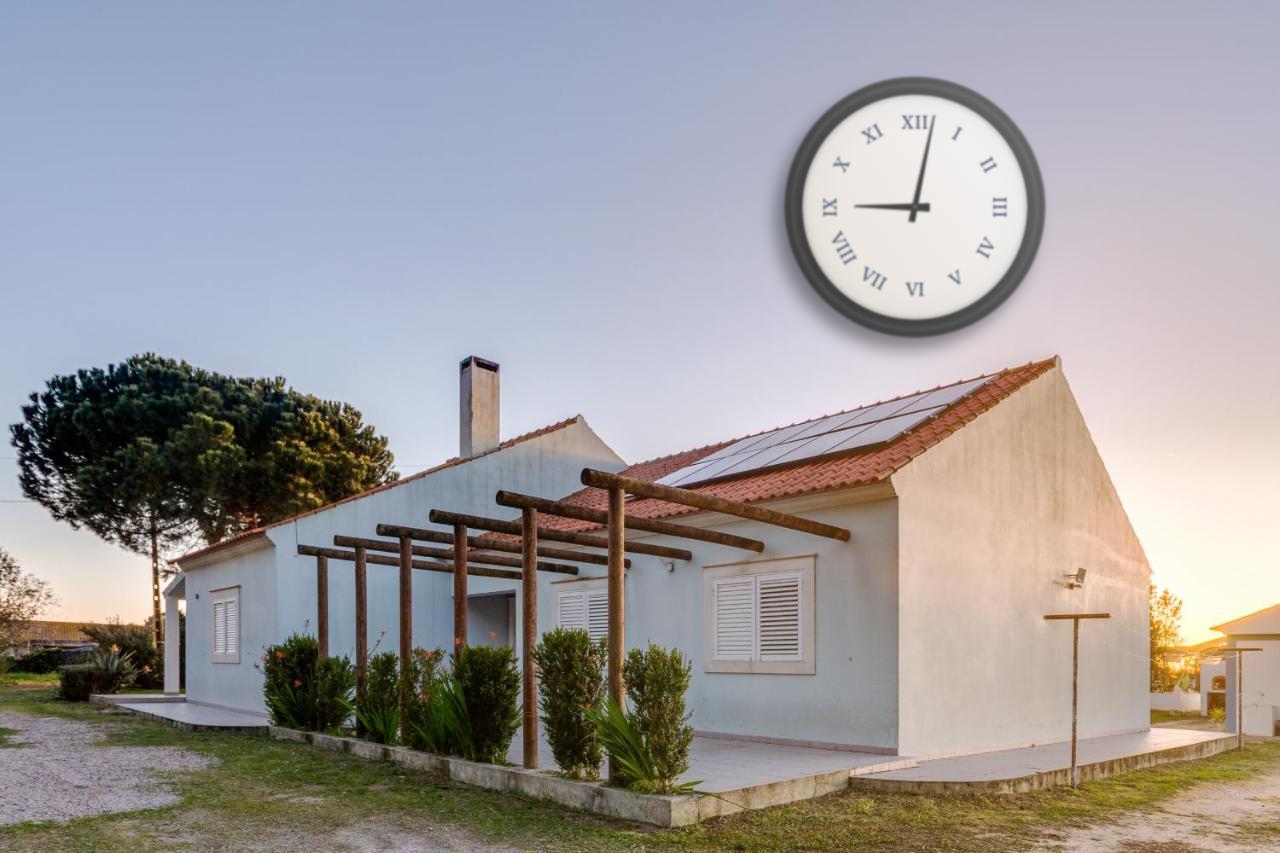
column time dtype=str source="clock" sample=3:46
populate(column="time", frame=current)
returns 9:02
